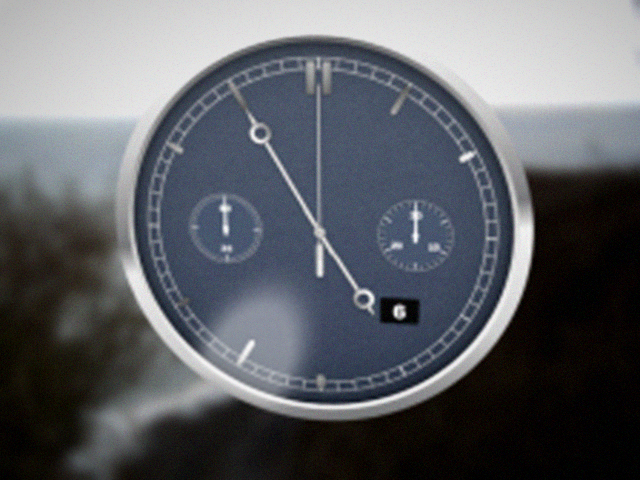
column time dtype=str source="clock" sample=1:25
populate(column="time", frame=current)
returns 4:55
